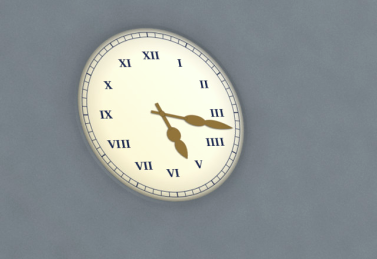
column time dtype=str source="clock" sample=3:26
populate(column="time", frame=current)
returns 5:17
